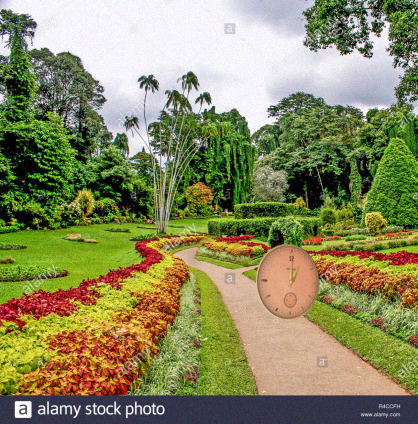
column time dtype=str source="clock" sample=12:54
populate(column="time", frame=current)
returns 1:00
